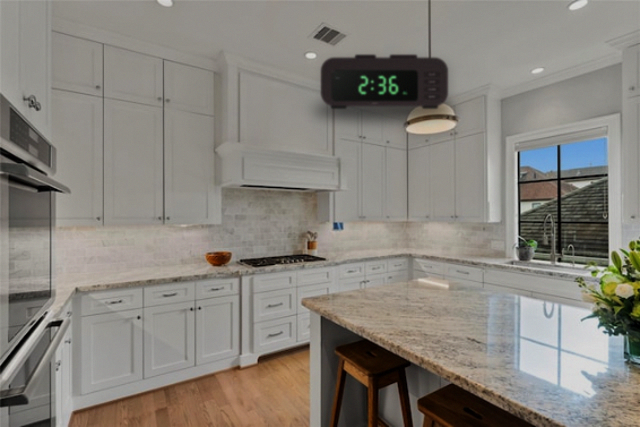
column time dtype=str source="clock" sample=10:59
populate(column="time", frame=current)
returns 2:36
